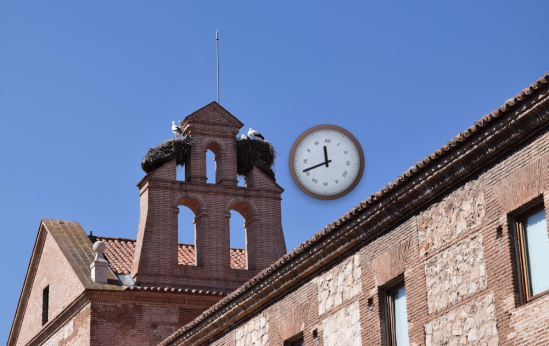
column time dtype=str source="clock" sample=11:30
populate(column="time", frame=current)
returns 11:41
